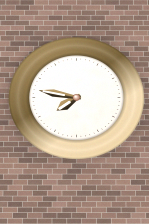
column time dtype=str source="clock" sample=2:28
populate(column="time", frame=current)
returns 7:47
